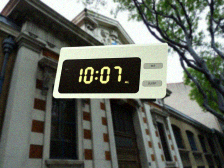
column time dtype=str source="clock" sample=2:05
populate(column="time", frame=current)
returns 10:07
